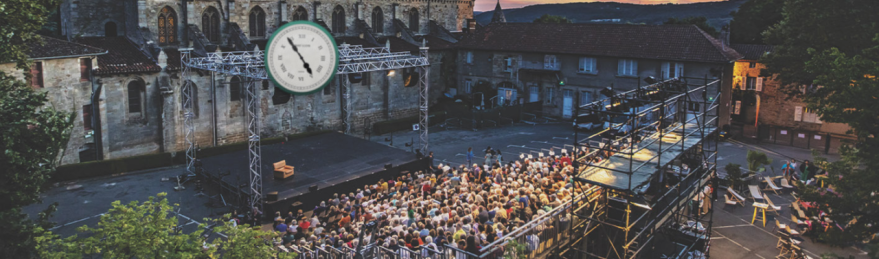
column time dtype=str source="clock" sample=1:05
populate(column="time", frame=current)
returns 4:54
